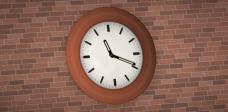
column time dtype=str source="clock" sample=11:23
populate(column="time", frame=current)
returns 11:19
